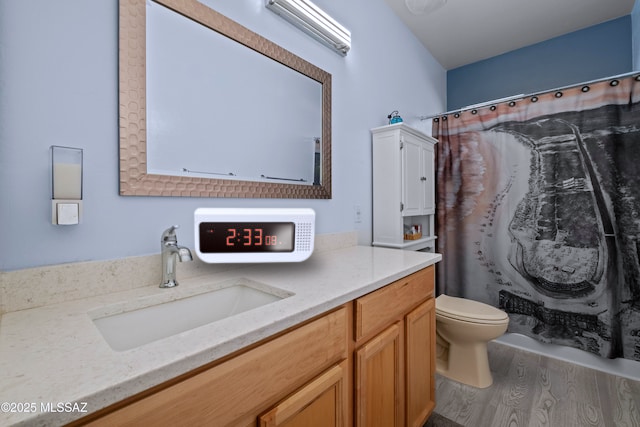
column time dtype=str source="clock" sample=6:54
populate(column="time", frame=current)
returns 2:33
